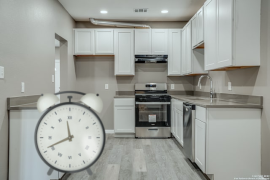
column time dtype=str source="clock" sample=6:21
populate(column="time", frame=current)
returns 11:41
